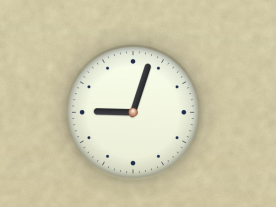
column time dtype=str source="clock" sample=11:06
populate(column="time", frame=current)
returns 9:03
